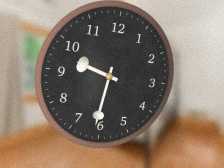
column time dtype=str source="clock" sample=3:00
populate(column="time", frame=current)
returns 9:31
